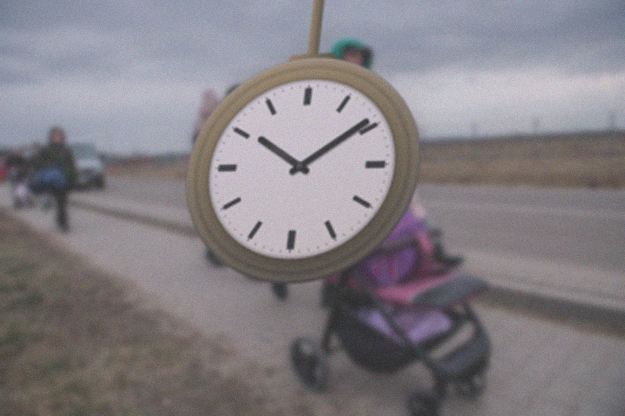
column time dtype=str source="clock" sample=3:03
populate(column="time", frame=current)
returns 10:09
